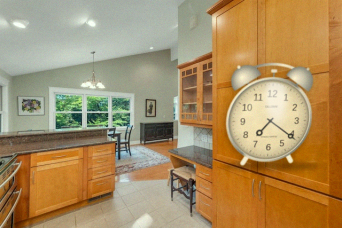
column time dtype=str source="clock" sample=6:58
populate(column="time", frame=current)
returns 7:21
